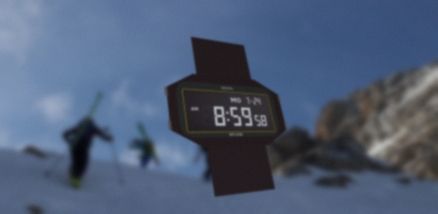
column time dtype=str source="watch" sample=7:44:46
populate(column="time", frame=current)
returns 8:59:58
